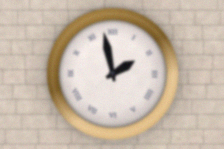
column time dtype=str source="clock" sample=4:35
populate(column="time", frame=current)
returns 1:58
